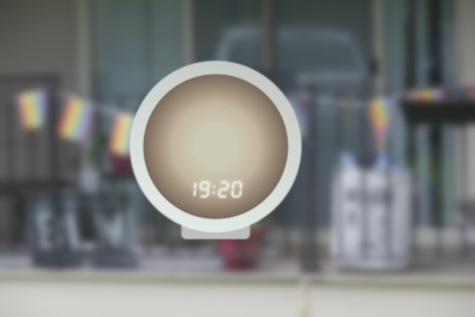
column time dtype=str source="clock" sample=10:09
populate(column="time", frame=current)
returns 19:20
